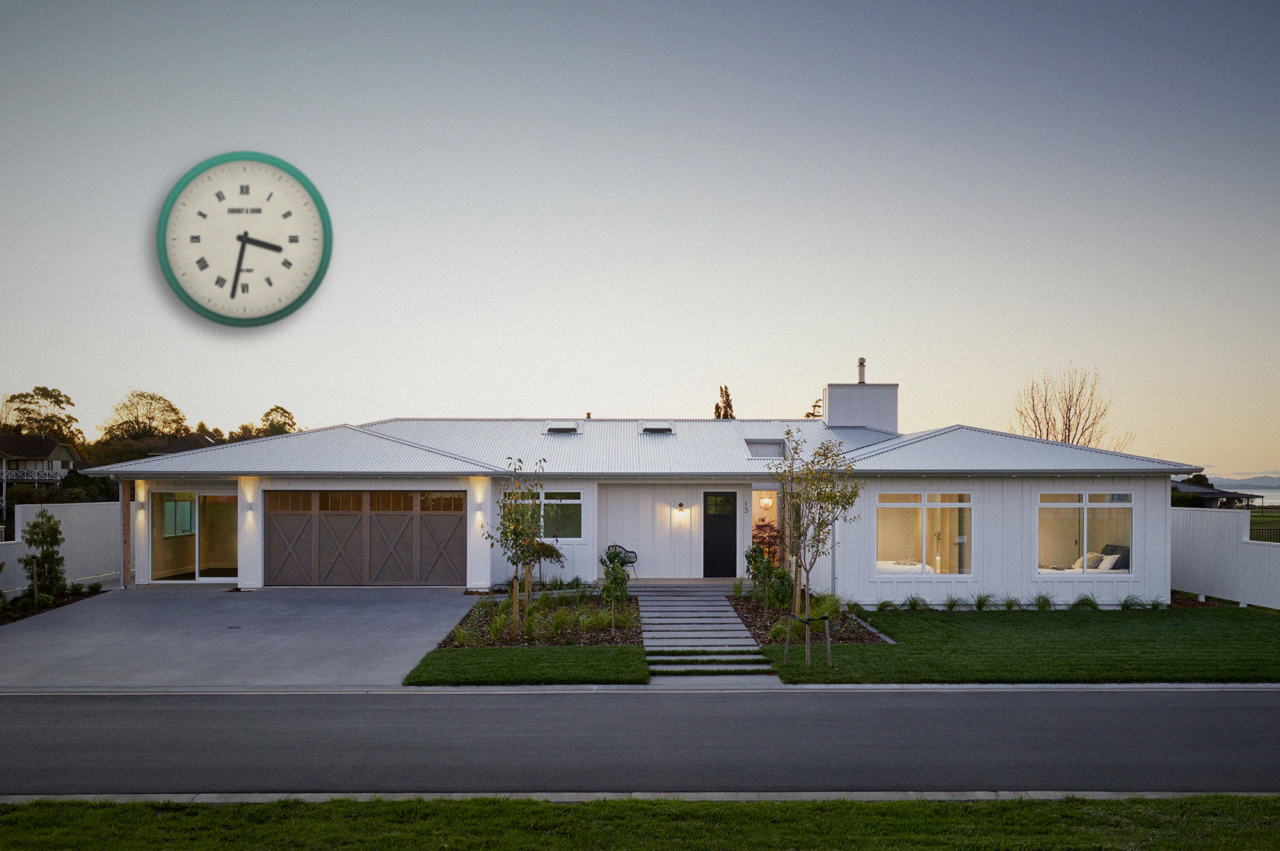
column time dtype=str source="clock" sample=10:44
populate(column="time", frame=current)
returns 3:32
